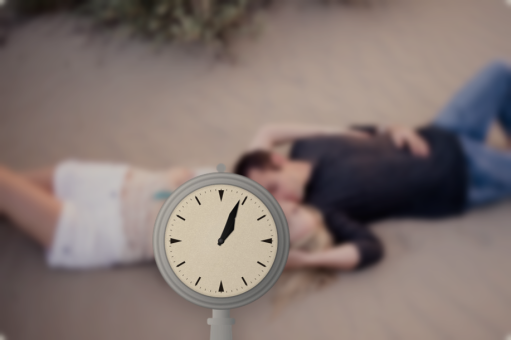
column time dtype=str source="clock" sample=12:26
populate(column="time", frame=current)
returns 1:04
